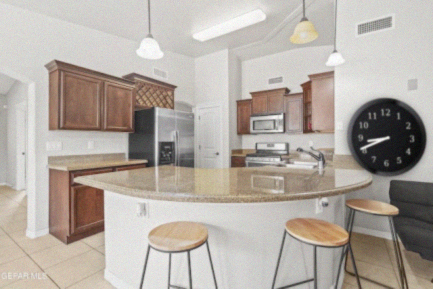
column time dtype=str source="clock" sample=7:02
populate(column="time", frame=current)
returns 8:41
